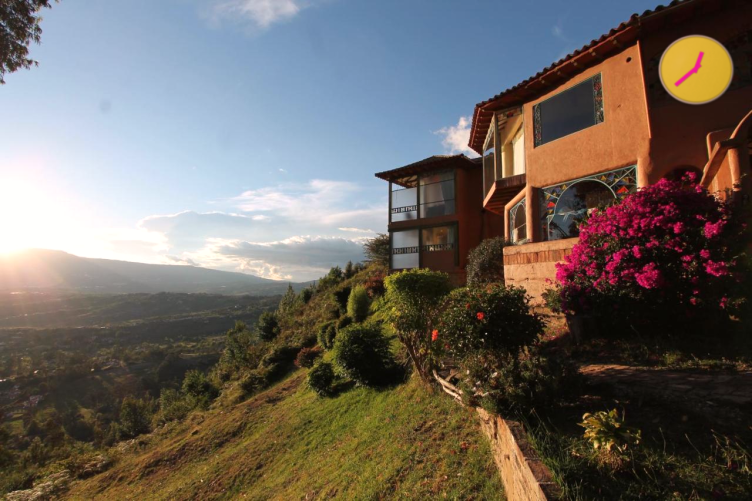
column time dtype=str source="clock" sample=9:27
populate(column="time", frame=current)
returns 12:38
